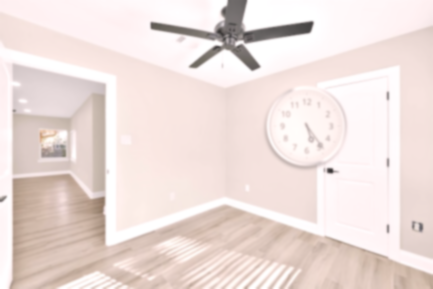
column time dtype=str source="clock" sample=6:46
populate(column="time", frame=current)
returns 5:24
